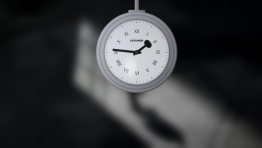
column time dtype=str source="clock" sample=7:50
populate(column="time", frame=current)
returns 1:46
